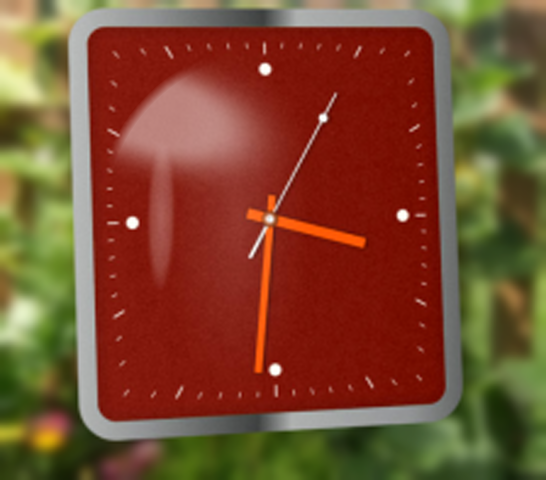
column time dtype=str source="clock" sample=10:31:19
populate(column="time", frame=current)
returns 3:31:05
